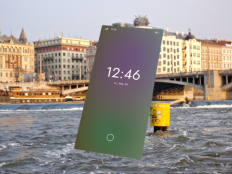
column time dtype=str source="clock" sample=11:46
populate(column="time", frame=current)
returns 12:46
